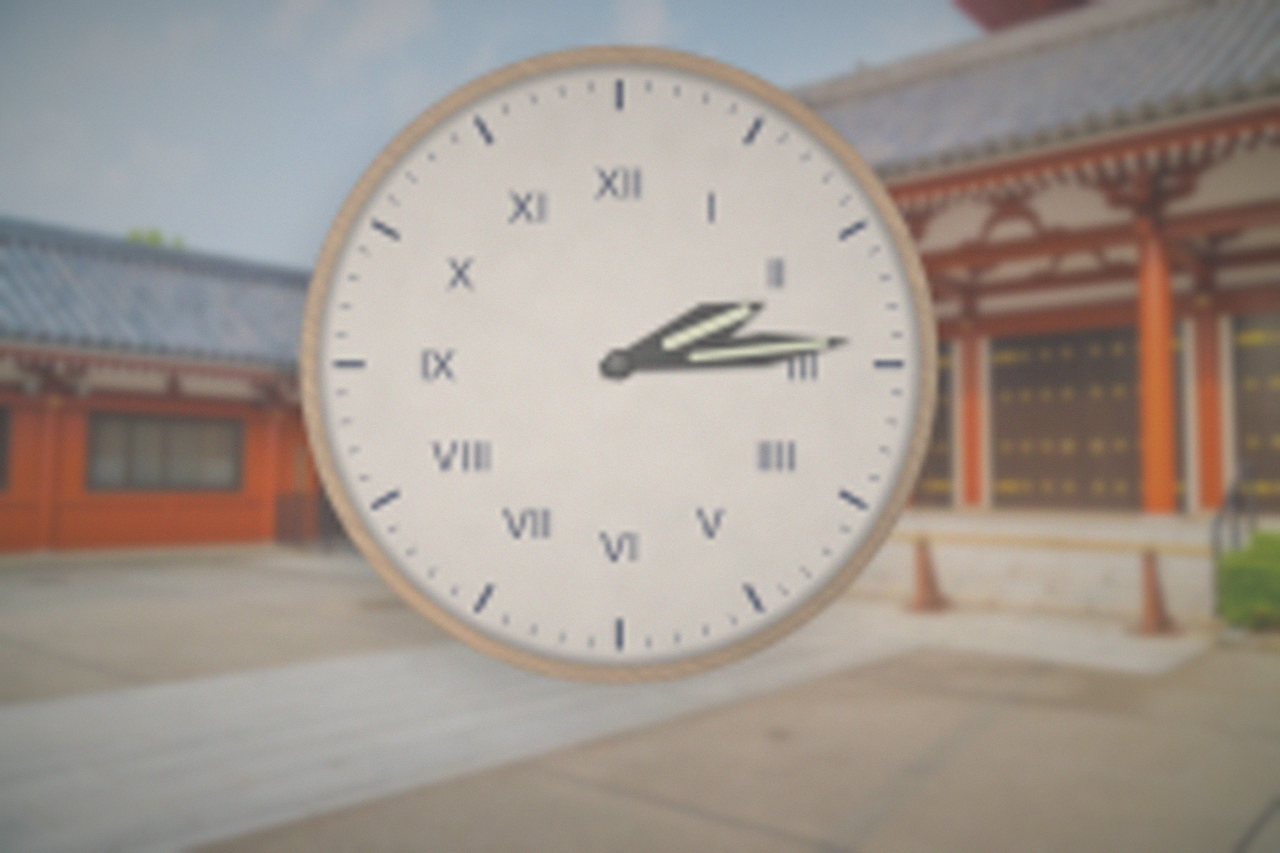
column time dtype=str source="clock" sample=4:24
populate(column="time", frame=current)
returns 2:14
